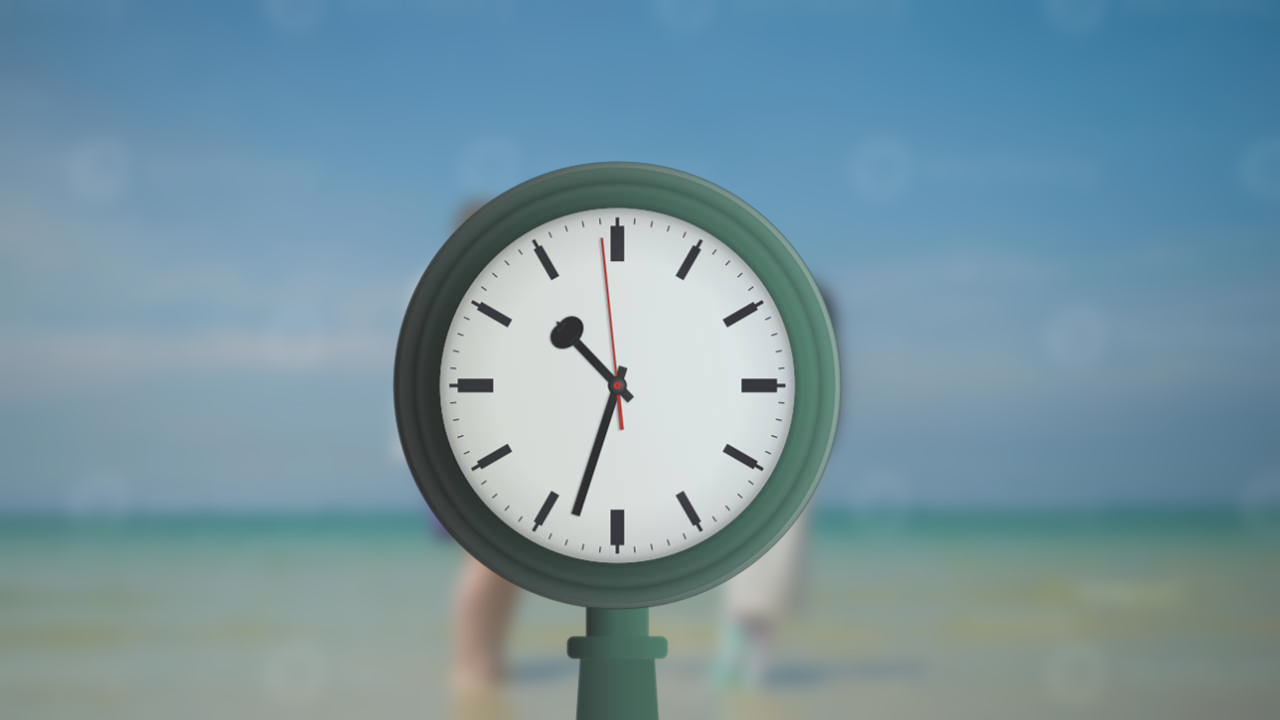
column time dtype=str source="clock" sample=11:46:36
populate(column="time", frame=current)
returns 10:32:59
